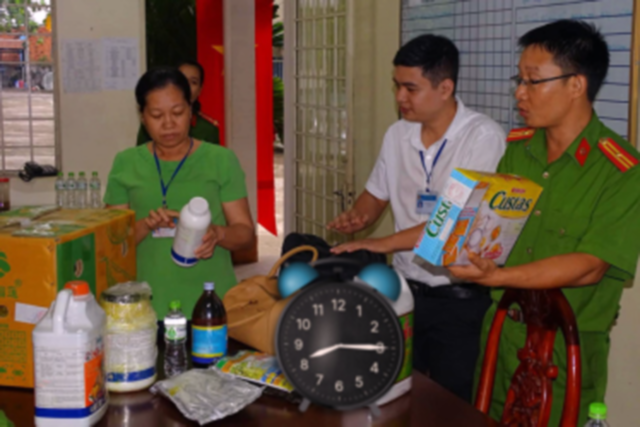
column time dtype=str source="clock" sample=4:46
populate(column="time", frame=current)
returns 8:15
